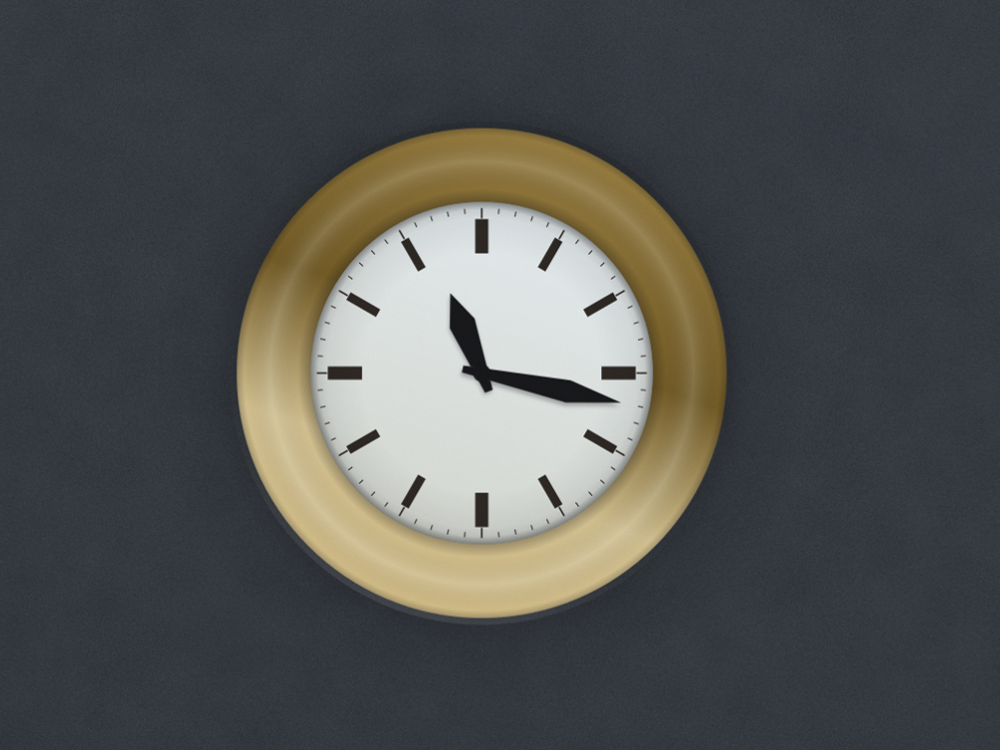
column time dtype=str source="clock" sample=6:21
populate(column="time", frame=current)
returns 11:17
